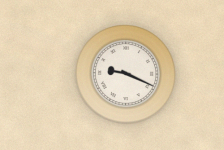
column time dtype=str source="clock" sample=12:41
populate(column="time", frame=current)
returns 9:19
